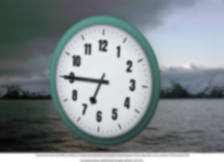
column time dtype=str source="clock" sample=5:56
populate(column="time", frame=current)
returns 6:45
